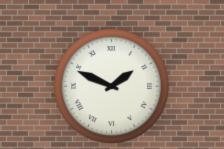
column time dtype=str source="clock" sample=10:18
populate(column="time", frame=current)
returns 1:49
